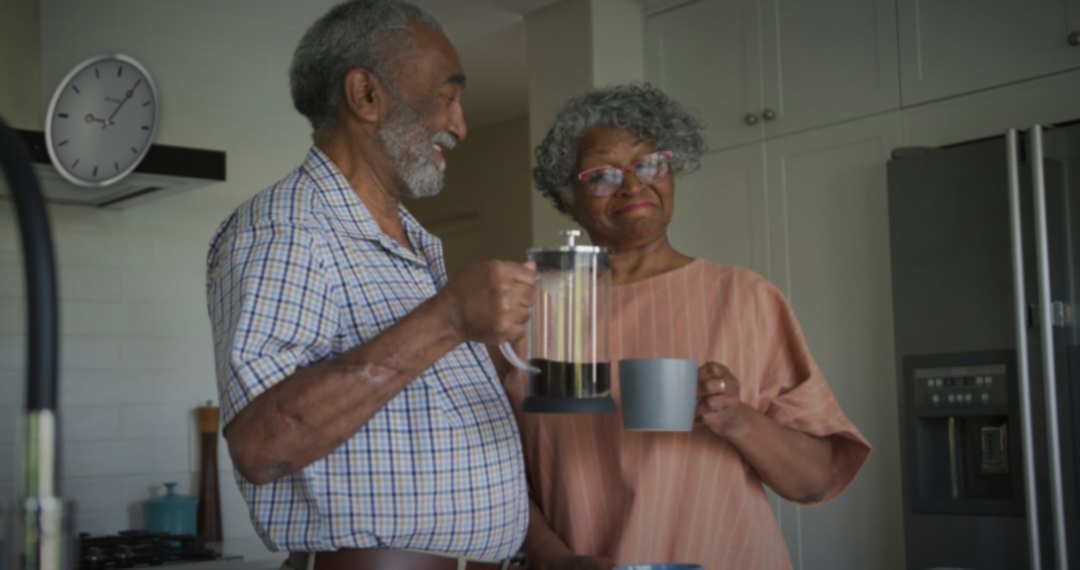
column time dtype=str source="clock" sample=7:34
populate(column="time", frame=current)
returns 9:05
